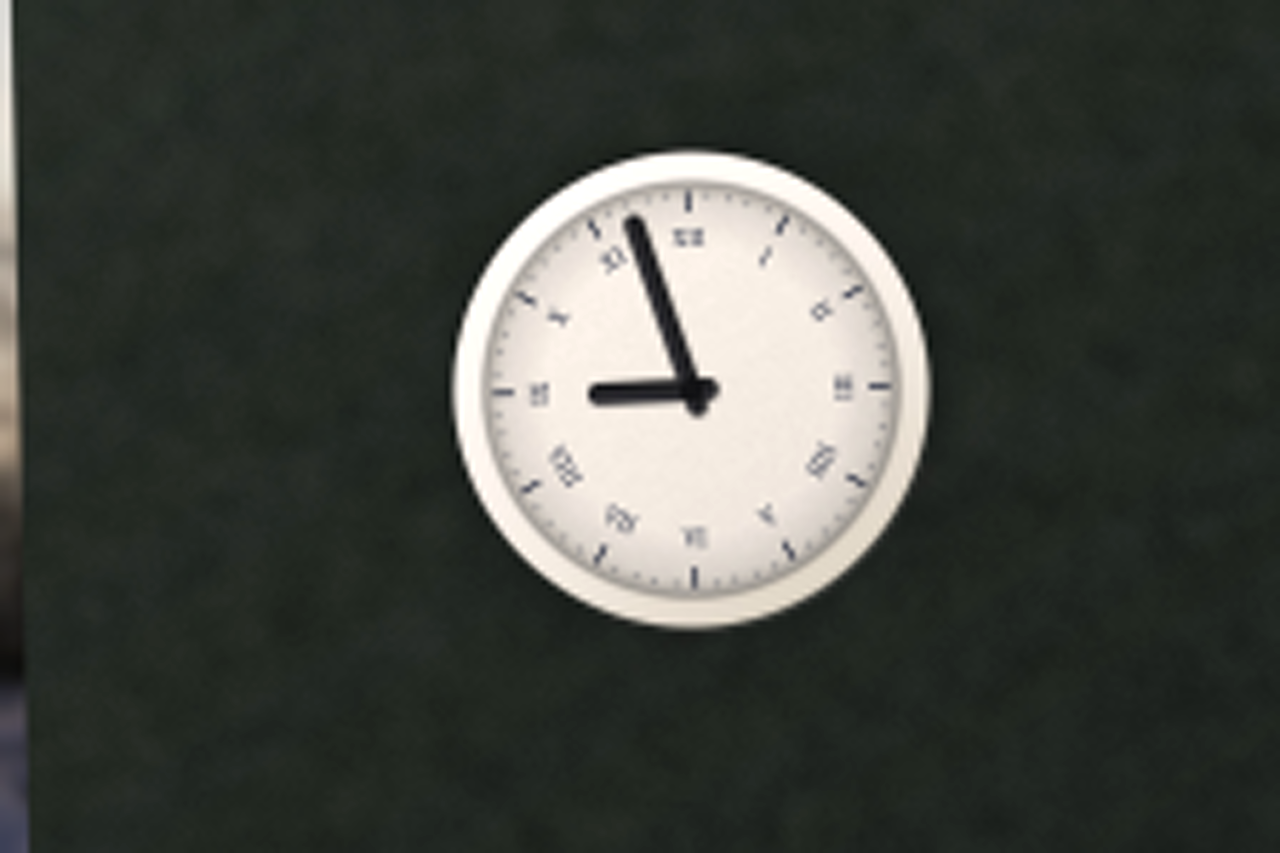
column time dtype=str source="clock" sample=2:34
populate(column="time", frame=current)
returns 8:57
